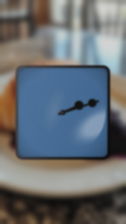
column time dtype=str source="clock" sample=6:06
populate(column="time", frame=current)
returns 2:12
